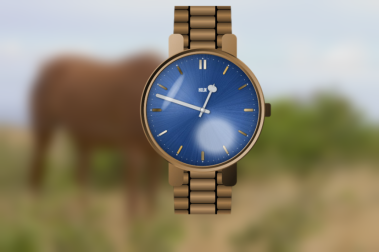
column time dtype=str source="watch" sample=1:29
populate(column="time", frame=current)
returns 12:48
